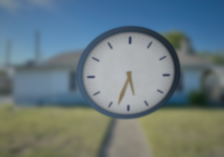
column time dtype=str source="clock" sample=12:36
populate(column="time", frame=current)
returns 5:33
